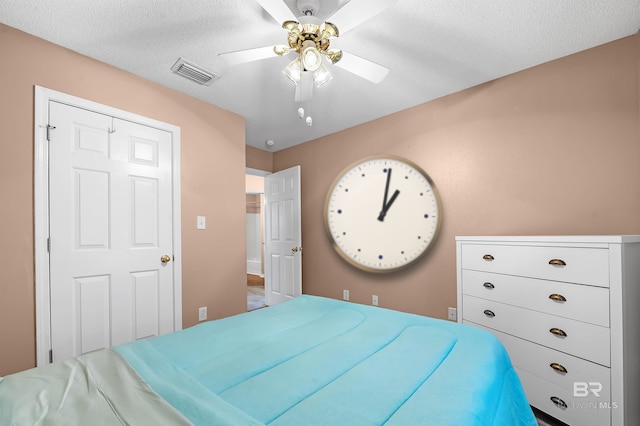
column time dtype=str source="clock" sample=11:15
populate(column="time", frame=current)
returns 1:01
